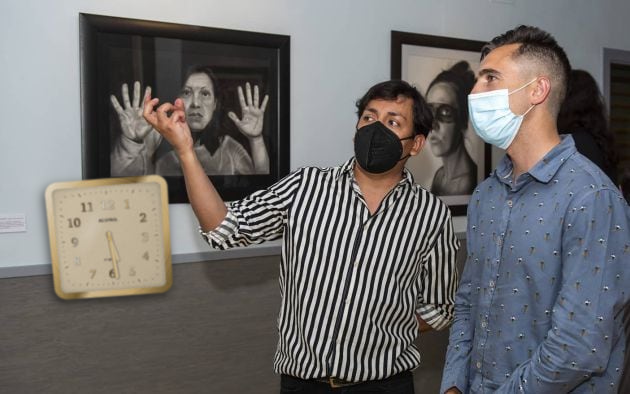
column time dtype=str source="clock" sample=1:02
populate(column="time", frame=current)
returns 5:29
